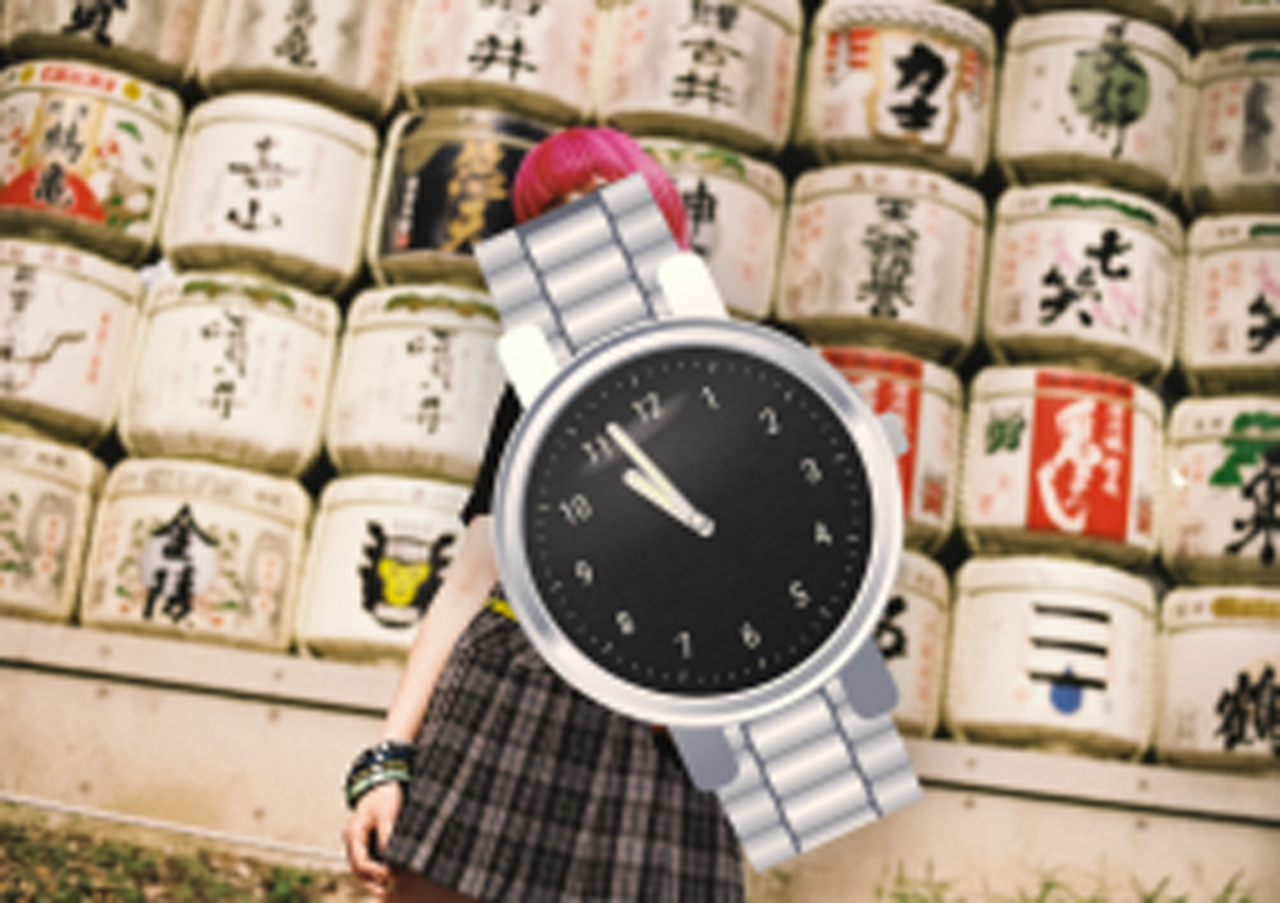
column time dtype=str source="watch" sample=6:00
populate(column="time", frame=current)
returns 10:57
